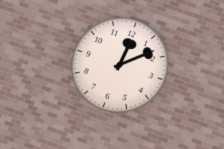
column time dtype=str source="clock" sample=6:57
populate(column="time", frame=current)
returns 12:08
